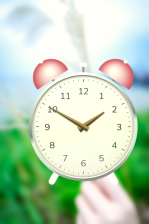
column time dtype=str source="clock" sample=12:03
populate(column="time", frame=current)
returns 1:50
